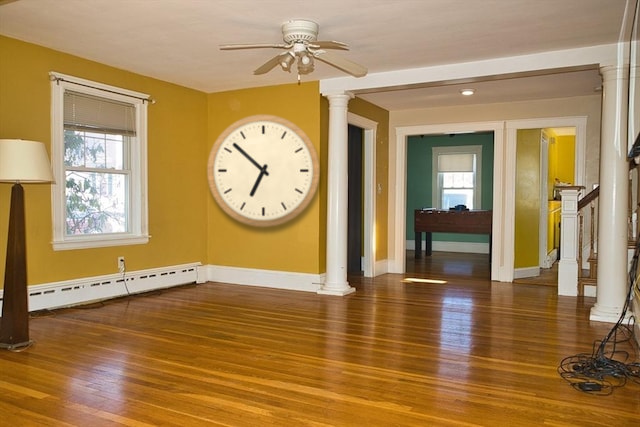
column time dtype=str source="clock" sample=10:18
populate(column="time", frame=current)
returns 6:52
